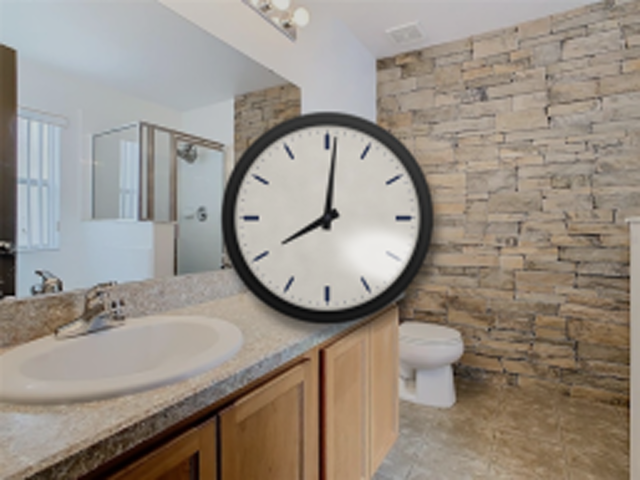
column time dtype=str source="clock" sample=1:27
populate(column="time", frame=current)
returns 8:01
